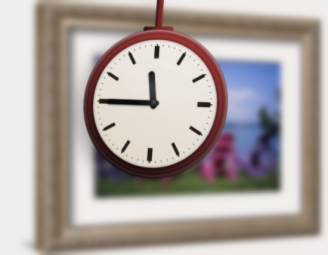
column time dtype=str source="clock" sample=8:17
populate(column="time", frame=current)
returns 11:45
